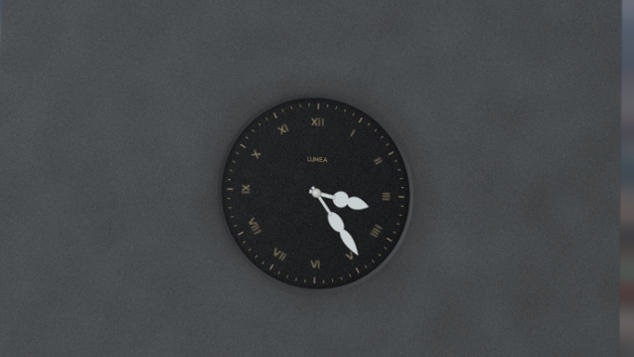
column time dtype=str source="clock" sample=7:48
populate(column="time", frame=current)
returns 3:24
